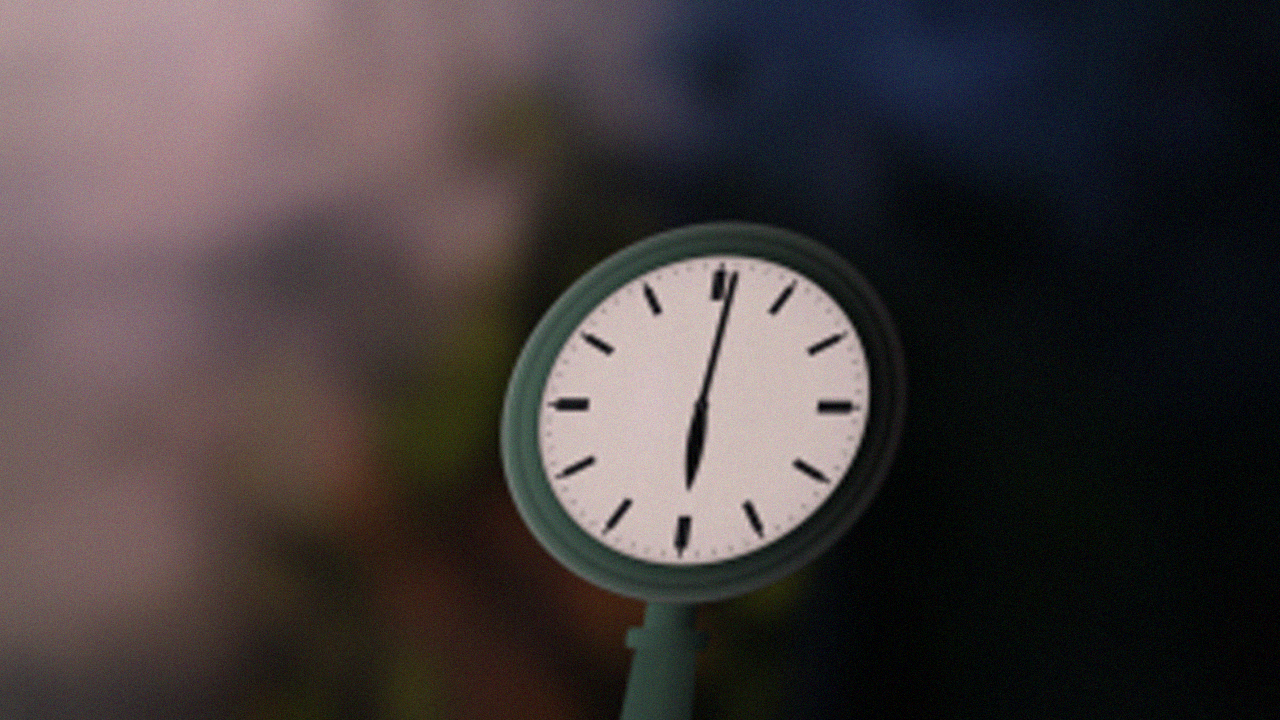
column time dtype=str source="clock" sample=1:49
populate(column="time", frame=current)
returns 6:01
